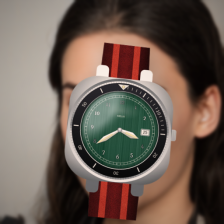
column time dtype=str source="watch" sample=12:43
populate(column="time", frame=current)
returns 3:39
